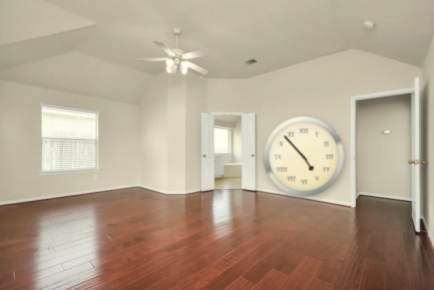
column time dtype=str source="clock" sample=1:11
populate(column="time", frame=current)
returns 4:53
